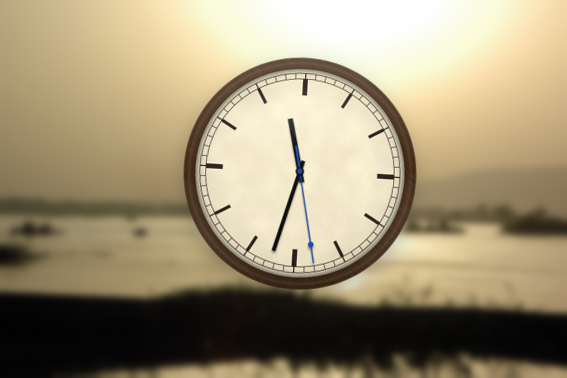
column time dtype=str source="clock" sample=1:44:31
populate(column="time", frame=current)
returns 11:32:28
